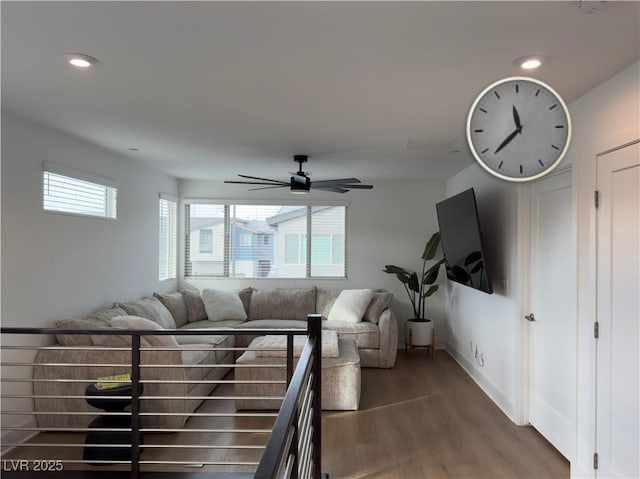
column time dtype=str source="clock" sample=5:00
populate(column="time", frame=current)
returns 11:38
